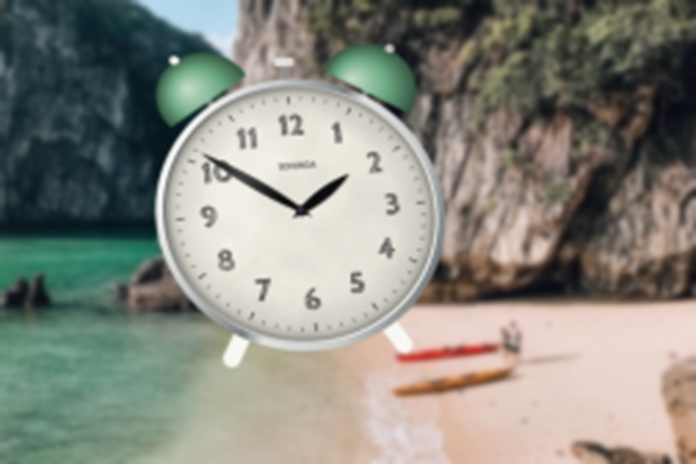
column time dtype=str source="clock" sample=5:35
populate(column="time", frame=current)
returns 1:51
